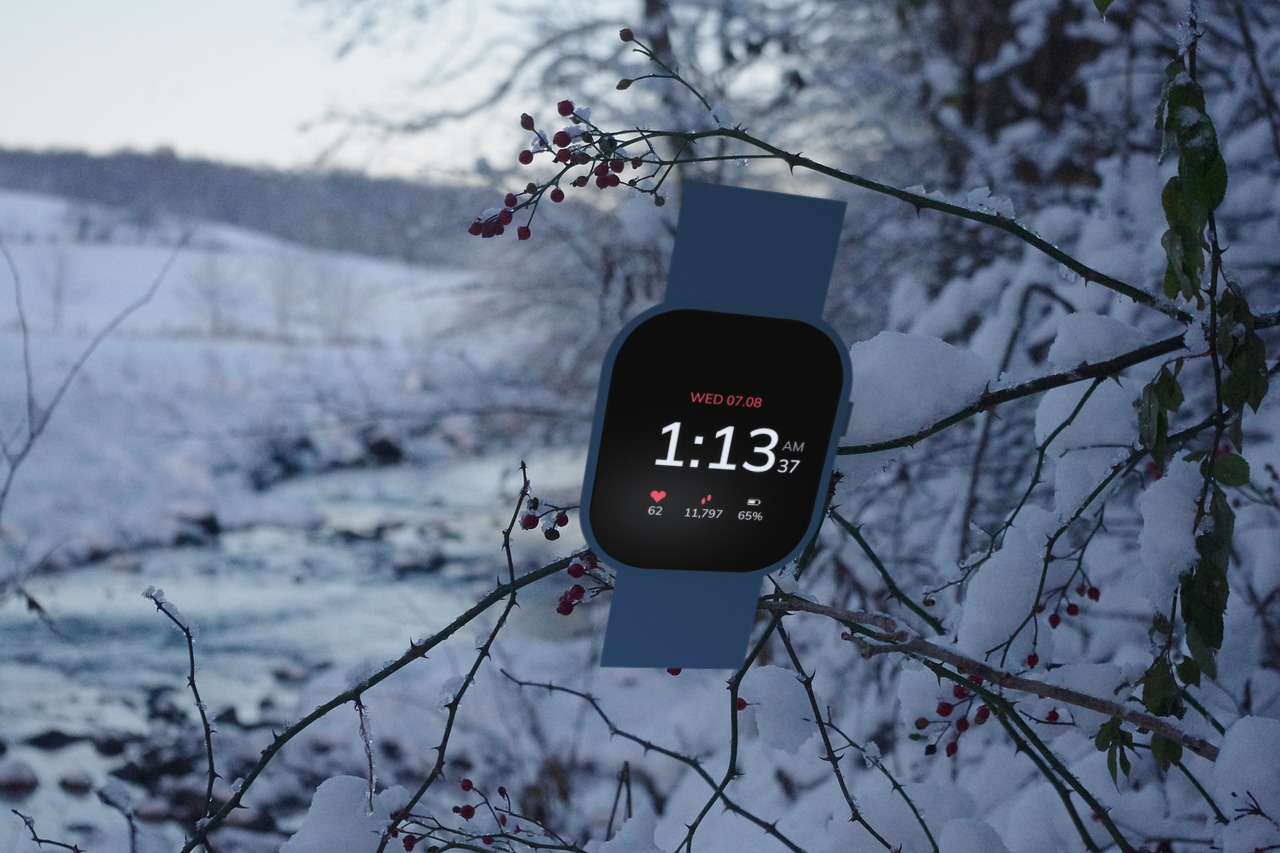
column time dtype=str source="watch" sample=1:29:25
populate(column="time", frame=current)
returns 1:13:37
